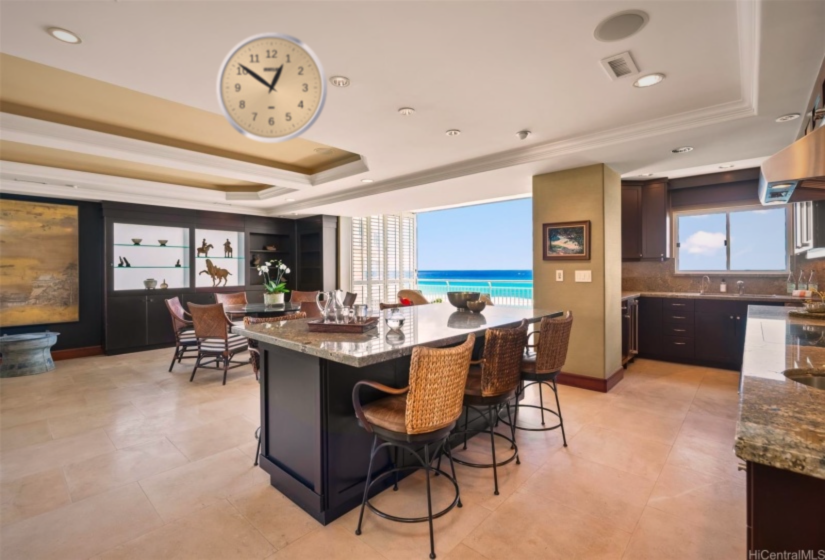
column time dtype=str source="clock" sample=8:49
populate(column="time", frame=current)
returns 12:51
